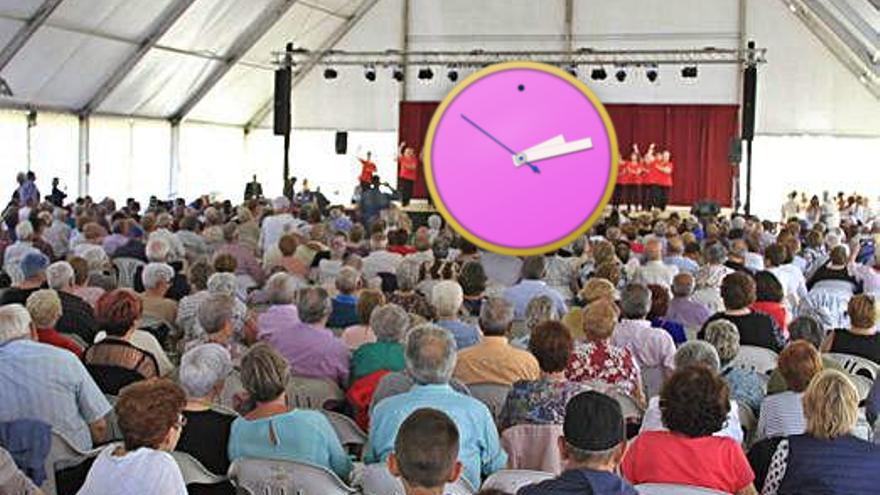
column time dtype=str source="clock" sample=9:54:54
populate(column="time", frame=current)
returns 2:12:51
